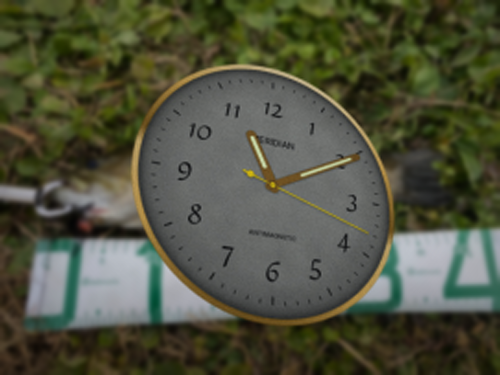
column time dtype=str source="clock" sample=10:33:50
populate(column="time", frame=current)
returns 11:10:18
